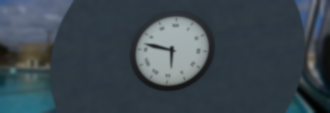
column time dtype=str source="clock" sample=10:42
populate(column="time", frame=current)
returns 5:47
